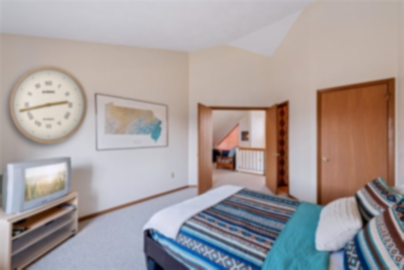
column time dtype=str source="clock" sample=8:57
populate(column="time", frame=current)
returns 2:43
